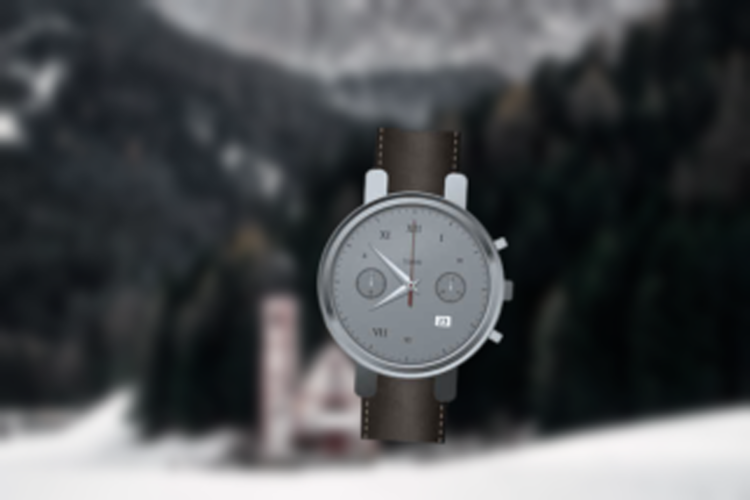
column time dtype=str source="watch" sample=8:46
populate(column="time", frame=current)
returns 7:52
